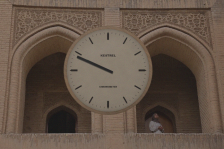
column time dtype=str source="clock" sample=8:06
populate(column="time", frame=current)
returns 9:49
